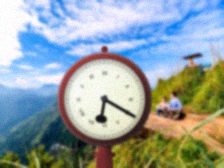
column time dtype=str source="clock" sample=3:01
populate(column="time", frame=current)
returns 6:20
